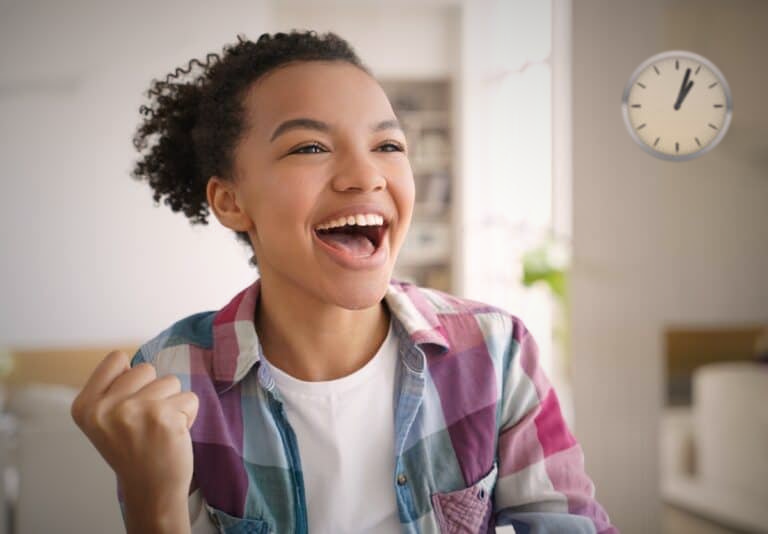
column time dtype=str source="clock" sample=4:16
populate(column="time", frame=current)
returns 1:03
